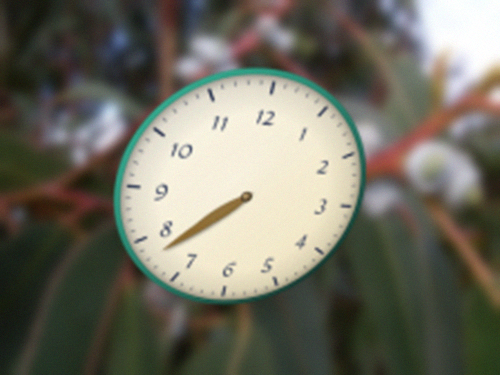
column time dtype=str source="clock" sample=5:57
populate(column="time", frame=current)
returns 7:38
